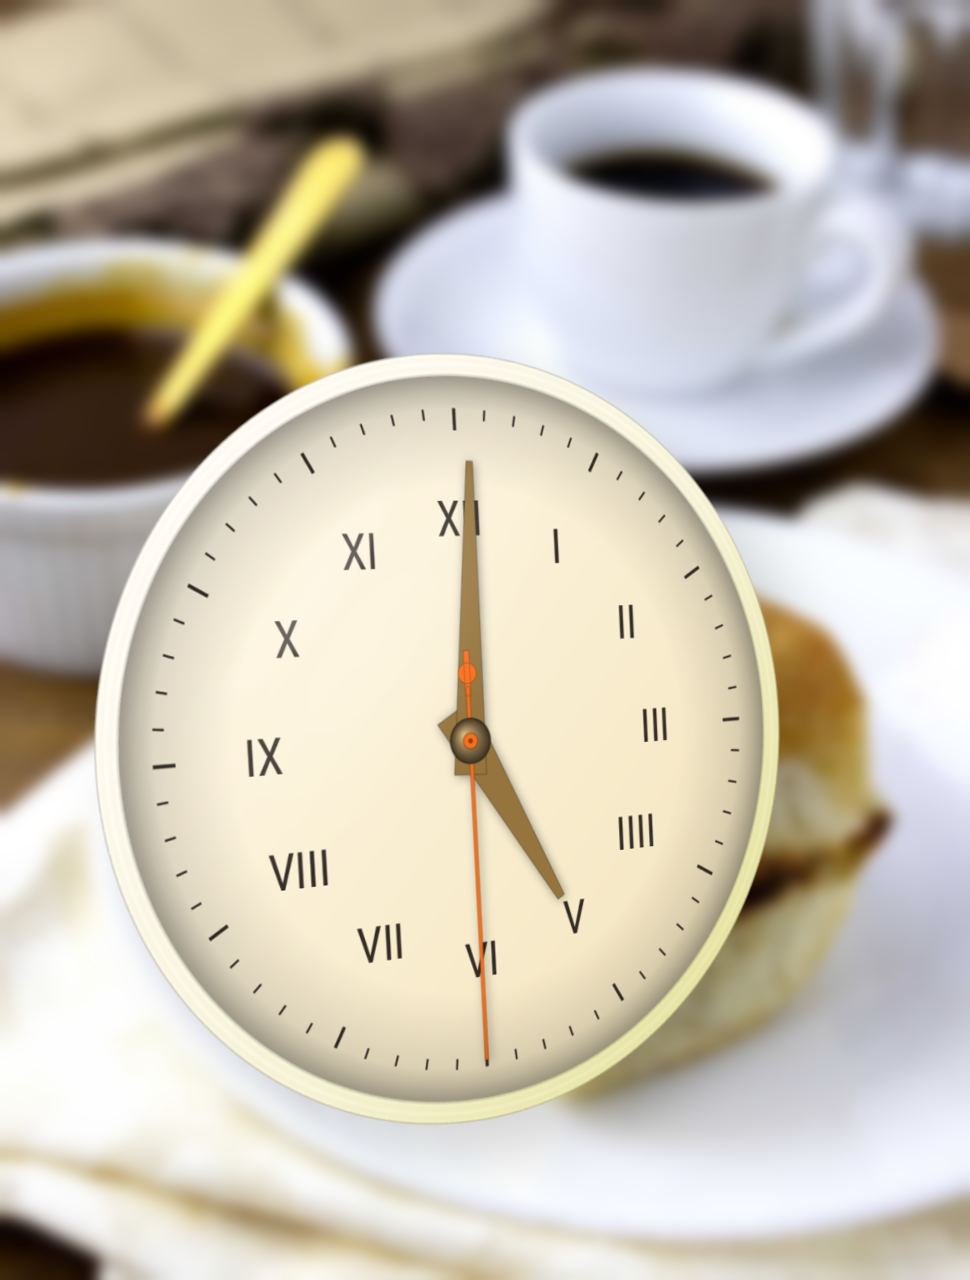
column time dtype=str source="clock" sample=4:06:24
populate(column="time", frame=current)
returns 5:00:30
